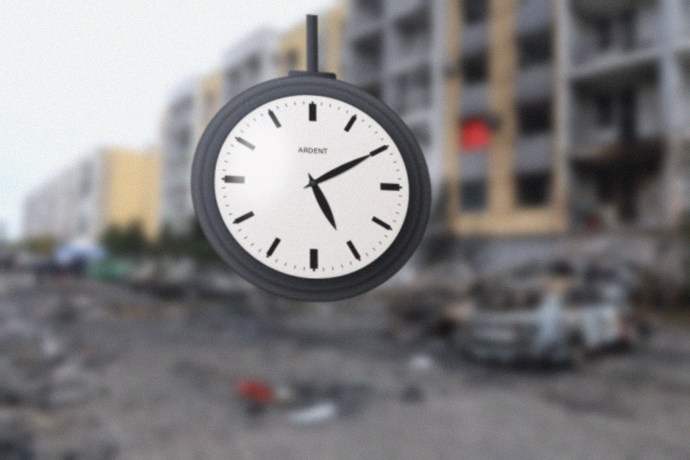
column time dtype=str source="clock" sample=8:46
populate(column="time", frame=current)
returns 5:10
